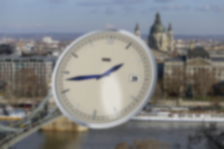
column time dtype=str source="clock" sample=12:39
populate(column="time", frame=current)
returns 1:43
